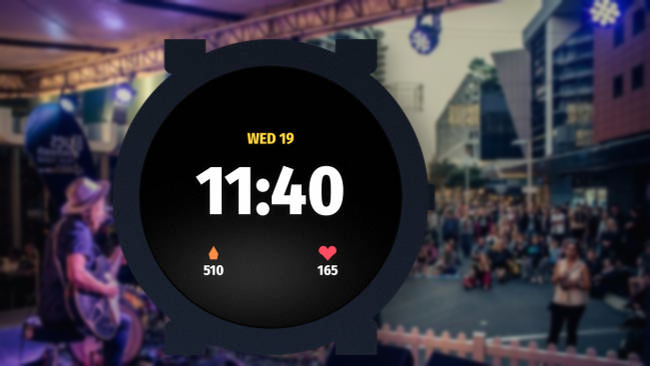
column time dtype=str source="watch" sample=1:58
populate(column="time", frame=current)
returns 11:40
